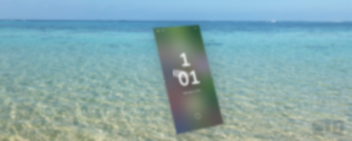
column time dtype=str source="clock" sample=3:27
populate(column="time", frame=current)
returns 1:01
